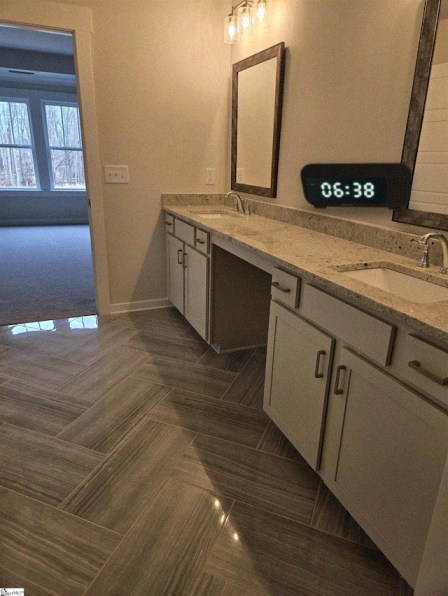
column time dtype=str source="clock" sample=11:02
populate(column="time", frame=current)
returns 6:38
